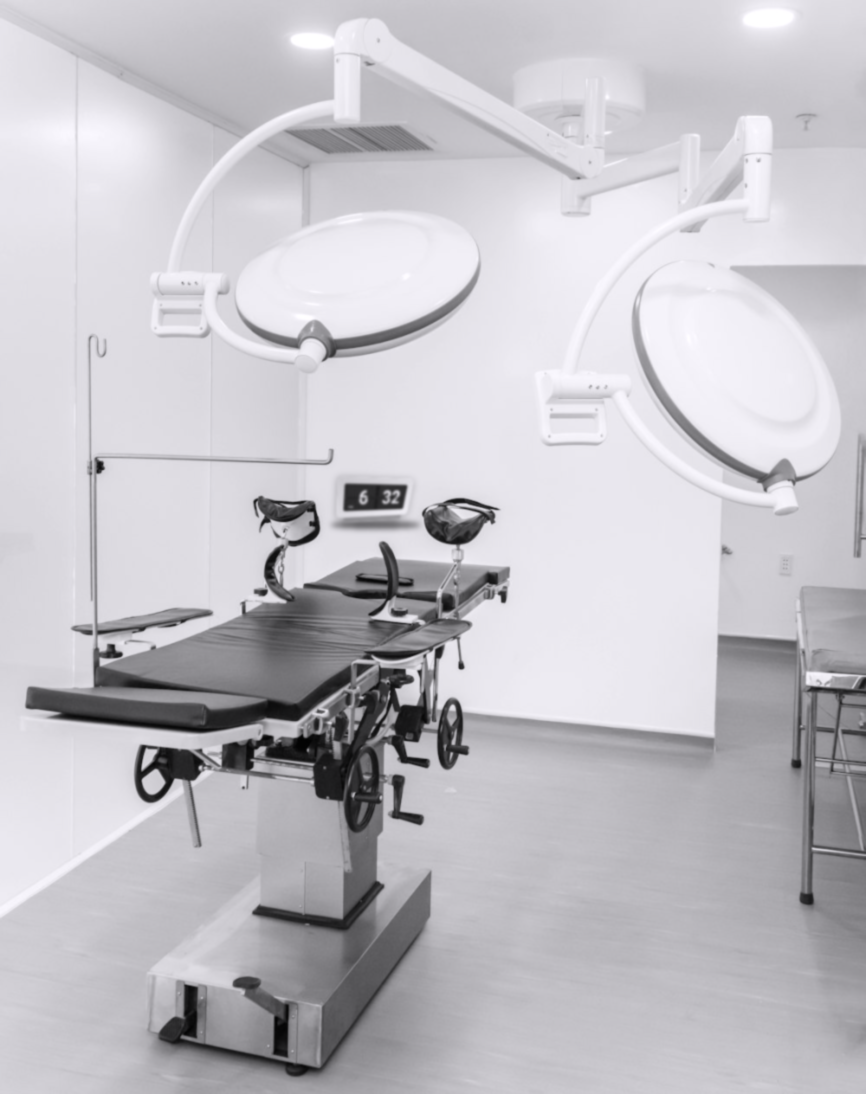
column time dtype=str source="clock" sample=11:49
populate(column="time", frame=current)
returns 6:32
